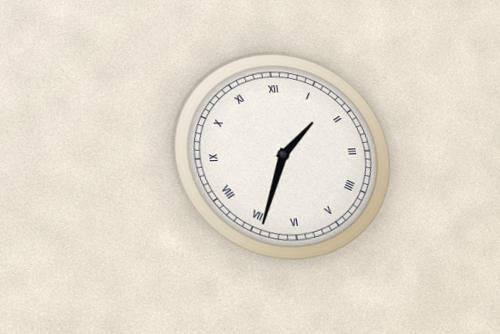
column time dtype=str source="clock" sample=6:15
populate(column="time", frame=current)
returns 1:34
